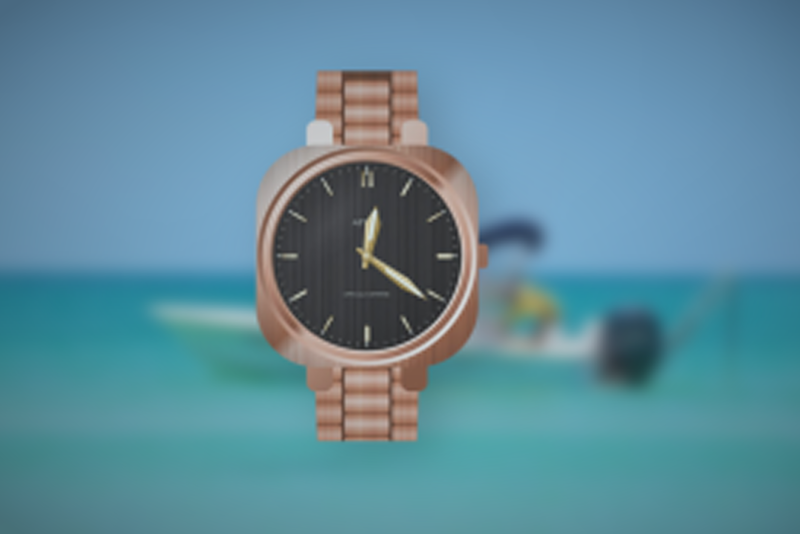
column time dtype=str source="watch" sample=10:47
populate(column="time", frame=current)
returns 12:21
